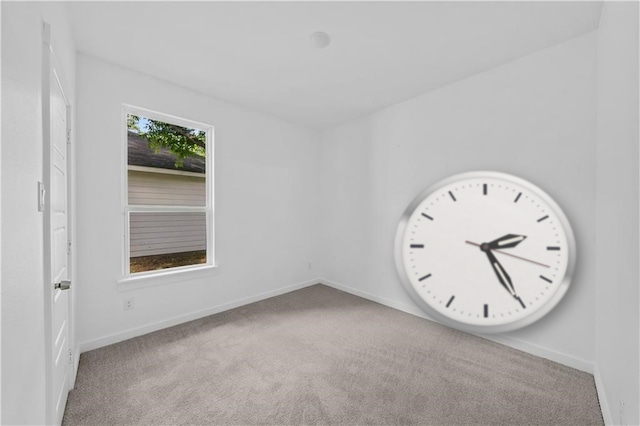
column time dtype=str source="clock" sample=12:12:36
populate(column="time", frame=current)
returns 2:25:18
